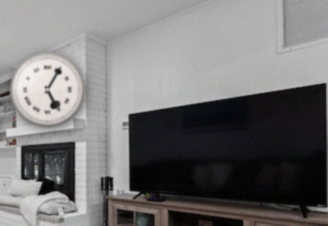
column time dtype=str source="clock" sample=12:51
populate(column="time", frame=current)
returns 5:05
